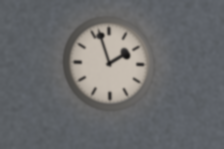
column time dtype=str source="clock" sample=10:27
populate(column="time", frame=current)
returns 1:57
